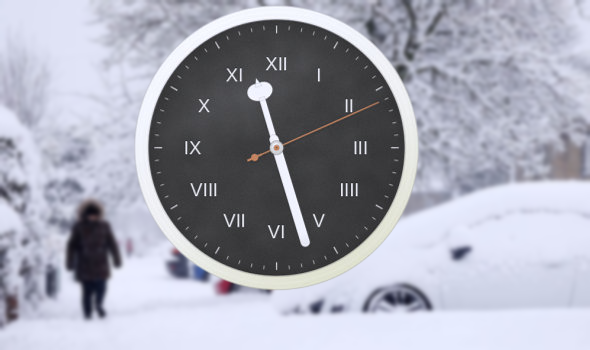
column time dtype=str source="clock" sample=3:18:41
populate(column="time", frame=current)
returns 11:27:11
